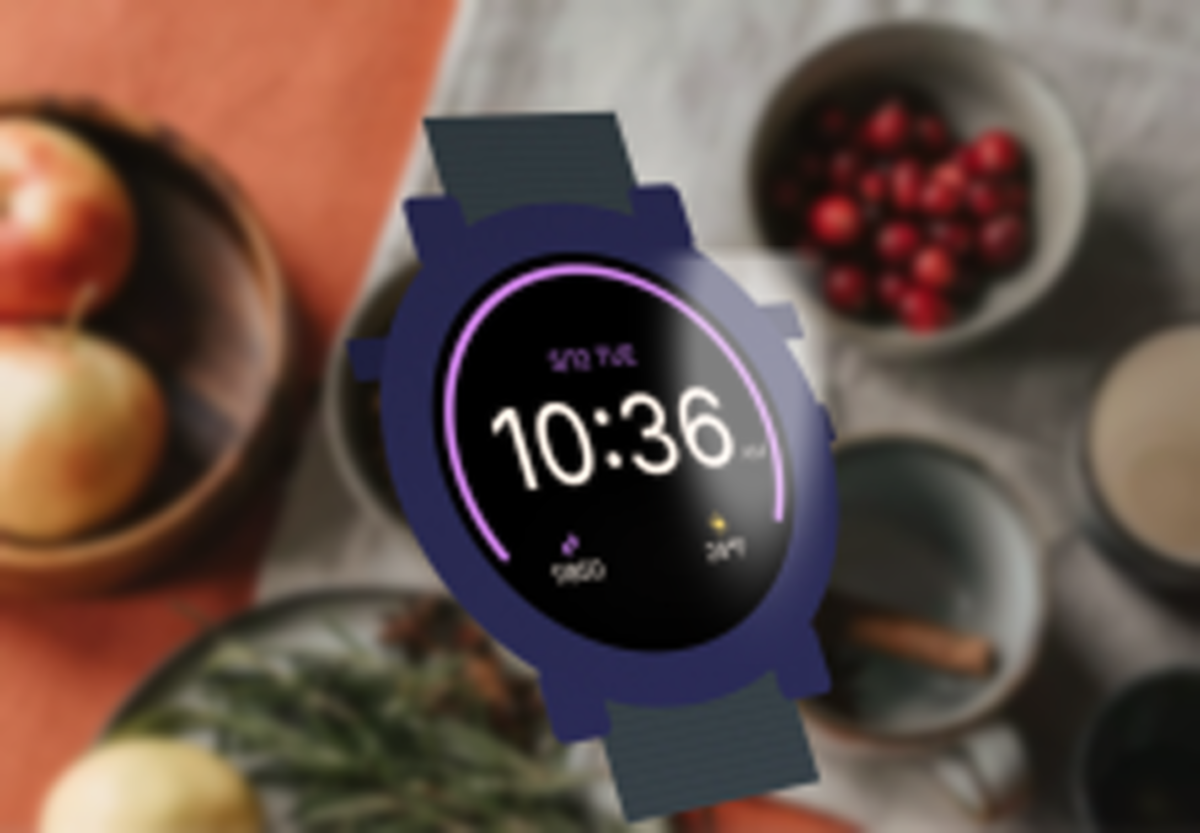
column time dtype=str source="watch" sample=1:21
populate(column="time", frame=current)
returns 10:36
